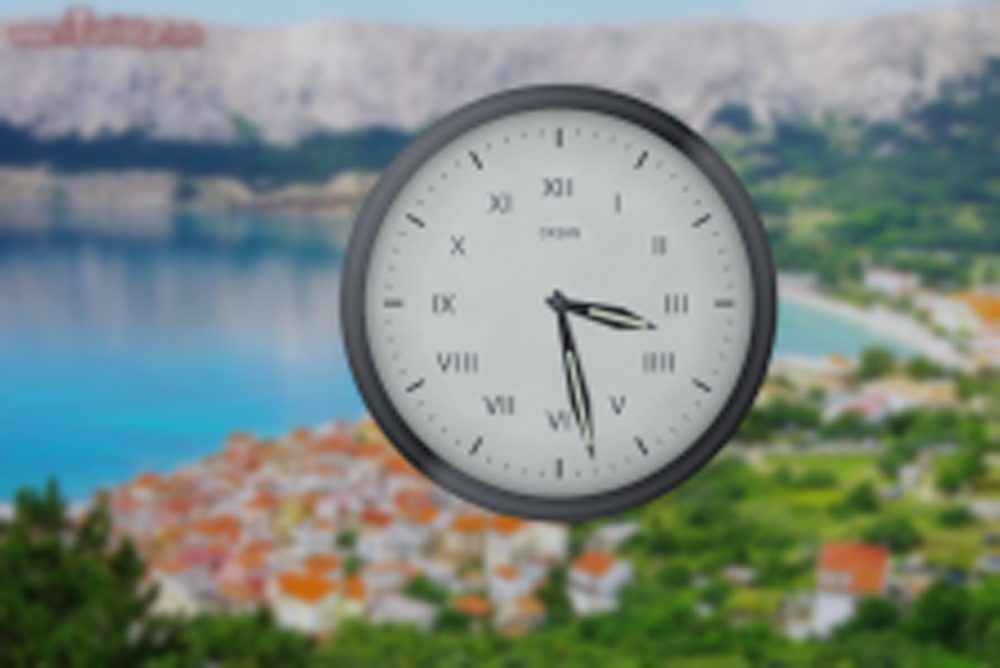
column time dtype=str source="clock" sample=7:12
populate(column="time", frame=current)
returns 3:28
